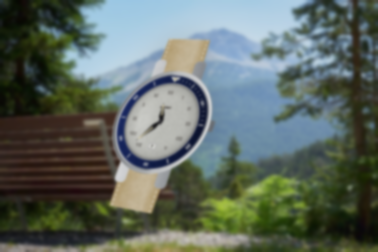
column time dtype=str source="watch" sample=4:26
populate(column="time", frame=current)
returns 11:37
